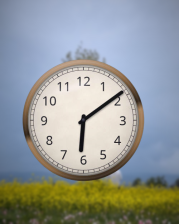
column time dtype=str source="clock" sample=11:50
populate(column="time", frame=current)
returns 6:09
